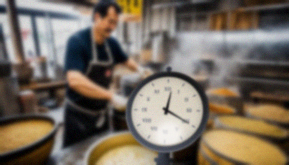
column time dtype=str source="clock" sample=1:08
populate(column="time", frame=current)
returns 12:20
